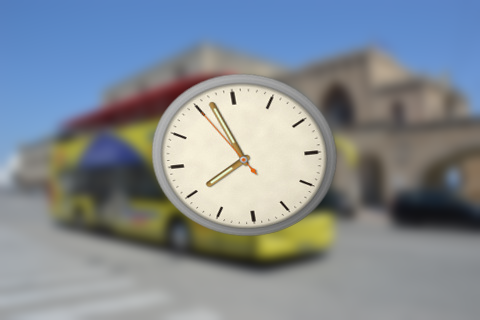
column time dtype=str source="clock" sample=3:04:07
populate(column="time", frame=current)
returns 7:56:55
